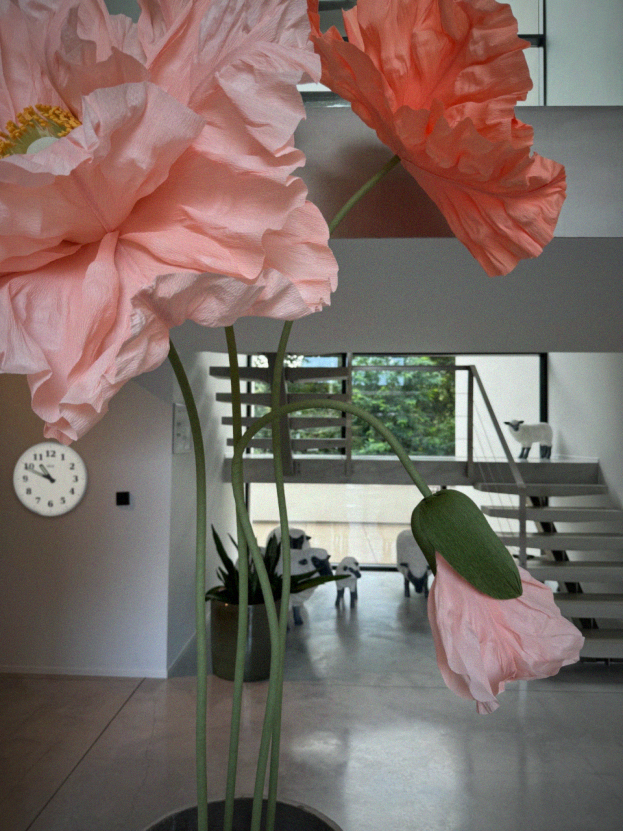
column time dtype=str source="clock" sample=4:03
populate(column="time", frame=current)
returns 10:49
